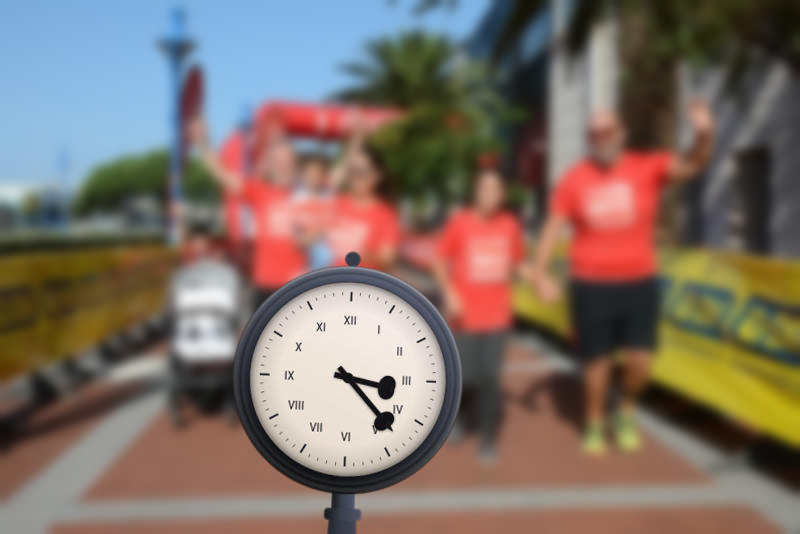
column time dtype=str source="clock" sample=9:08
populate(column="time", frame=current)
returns 3:23
